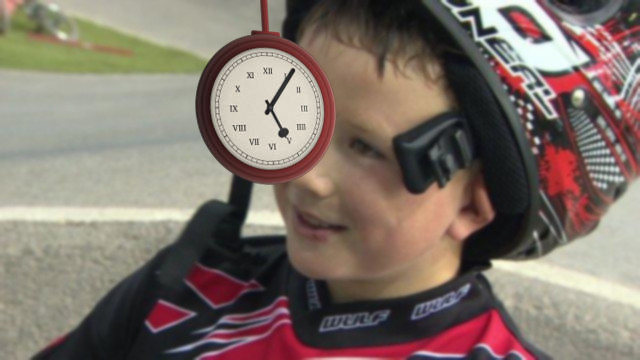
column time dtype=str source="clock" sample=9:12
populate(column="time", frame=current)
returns 5:06
